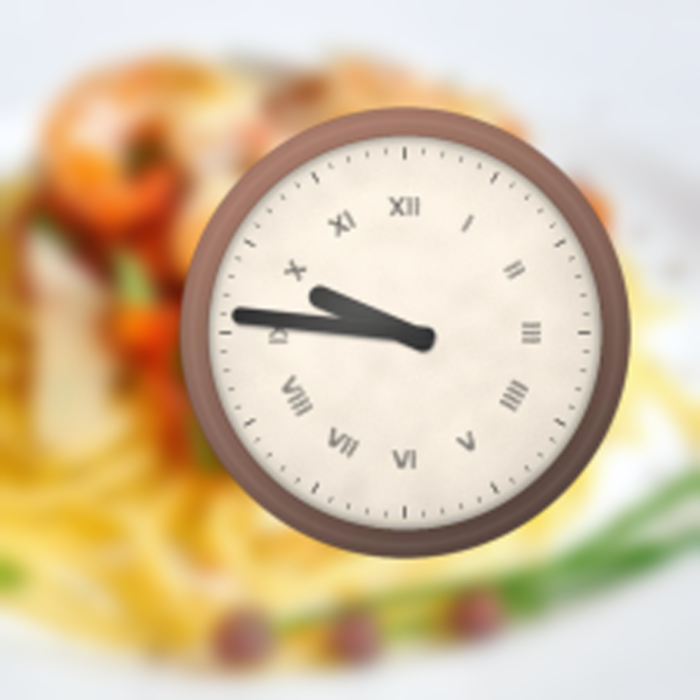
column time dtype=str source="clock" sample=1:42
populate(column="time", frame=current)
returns 9:46
